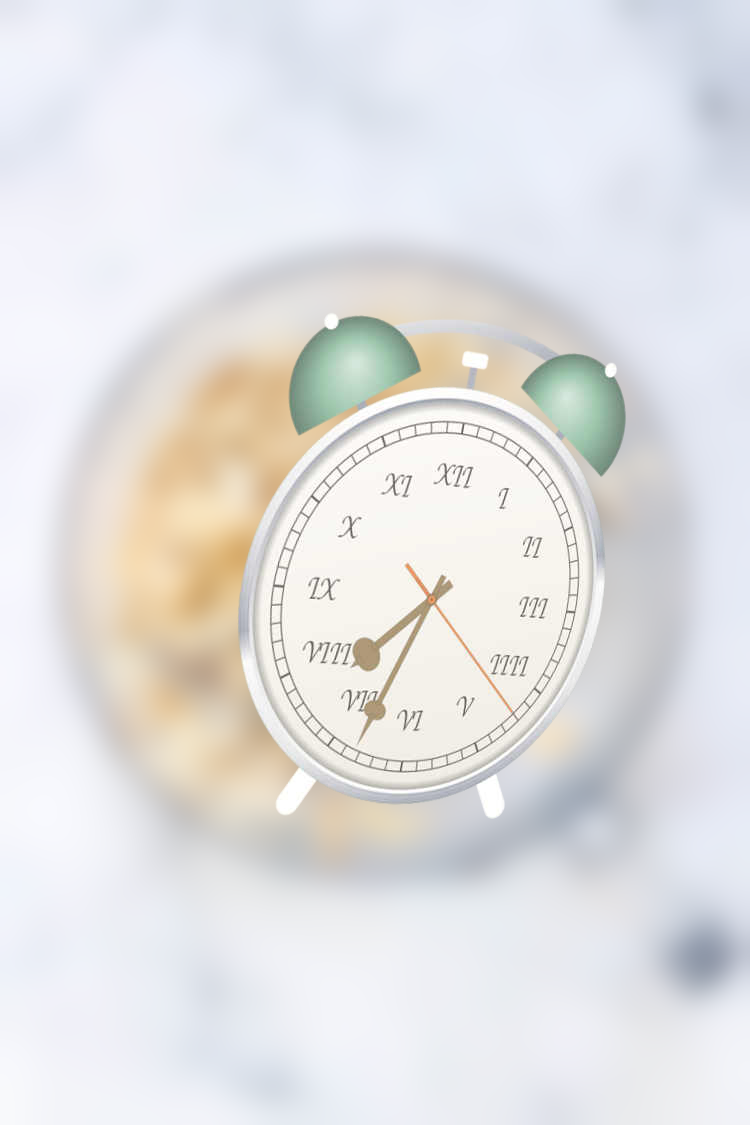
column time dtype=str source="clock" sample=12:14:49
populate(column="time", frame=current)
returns 7:33:22
